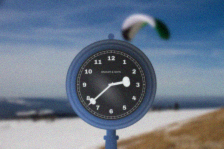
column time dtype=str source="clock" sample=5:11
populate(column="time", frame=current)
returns 2:38
